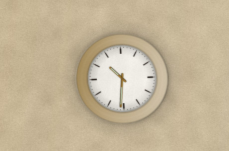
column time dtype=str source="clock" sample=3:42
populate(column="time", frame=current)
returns 10:31
